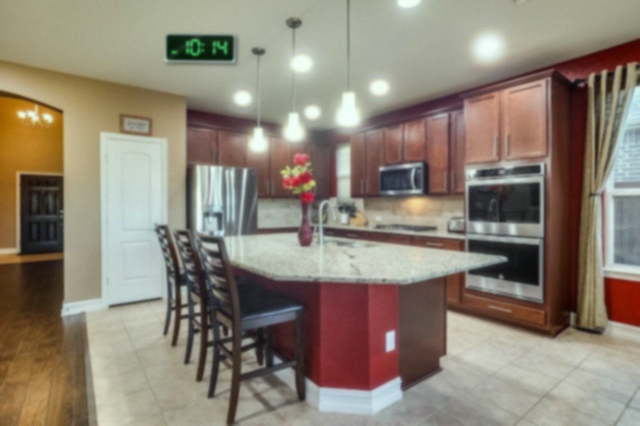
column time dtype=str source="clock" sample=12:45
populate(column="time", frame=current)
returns 10:14
